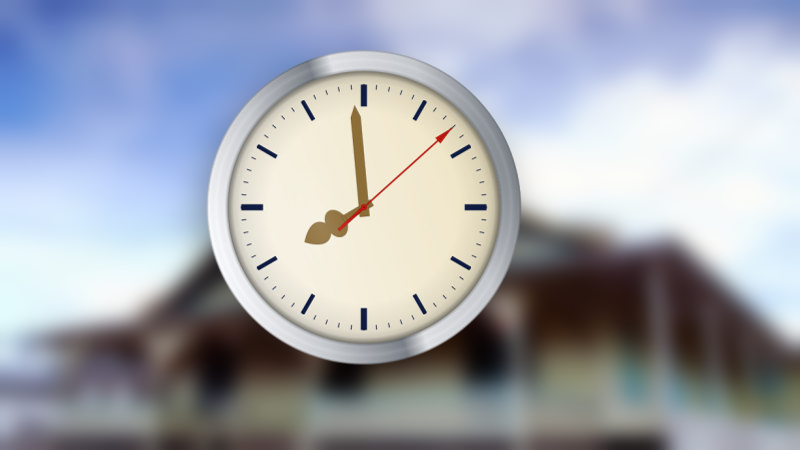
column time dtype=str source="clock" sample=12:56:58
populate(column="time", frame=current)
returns 7:59:08
